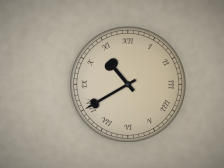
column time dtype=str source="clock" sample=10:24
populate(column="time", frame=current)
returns 10:40
